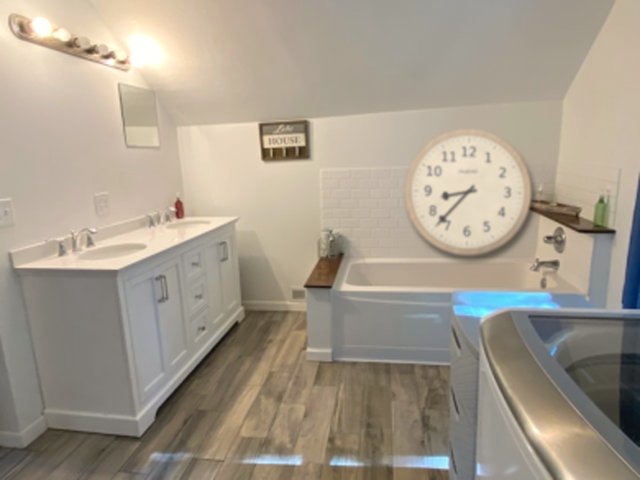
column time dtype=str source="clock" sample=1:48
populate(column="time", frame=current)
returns 8:37
